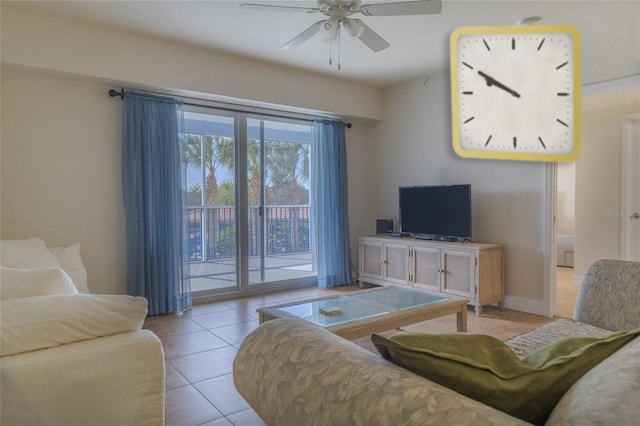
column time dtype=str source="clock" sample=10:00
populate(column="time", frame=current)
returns 9:50
